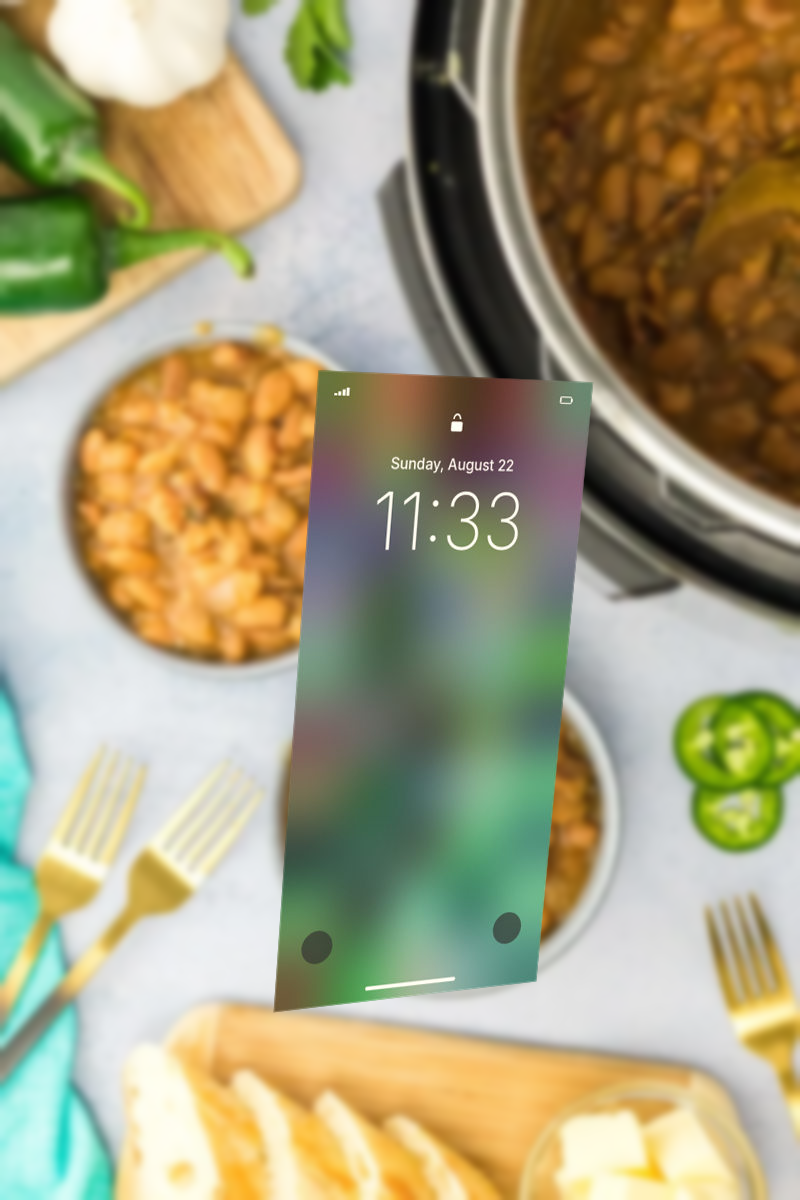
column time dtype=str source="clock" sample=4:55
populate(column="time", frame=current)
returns 11:33
